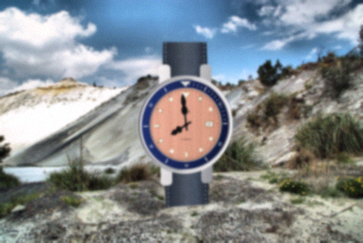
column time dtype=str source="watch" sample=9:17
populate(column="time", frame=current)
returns 7:59
